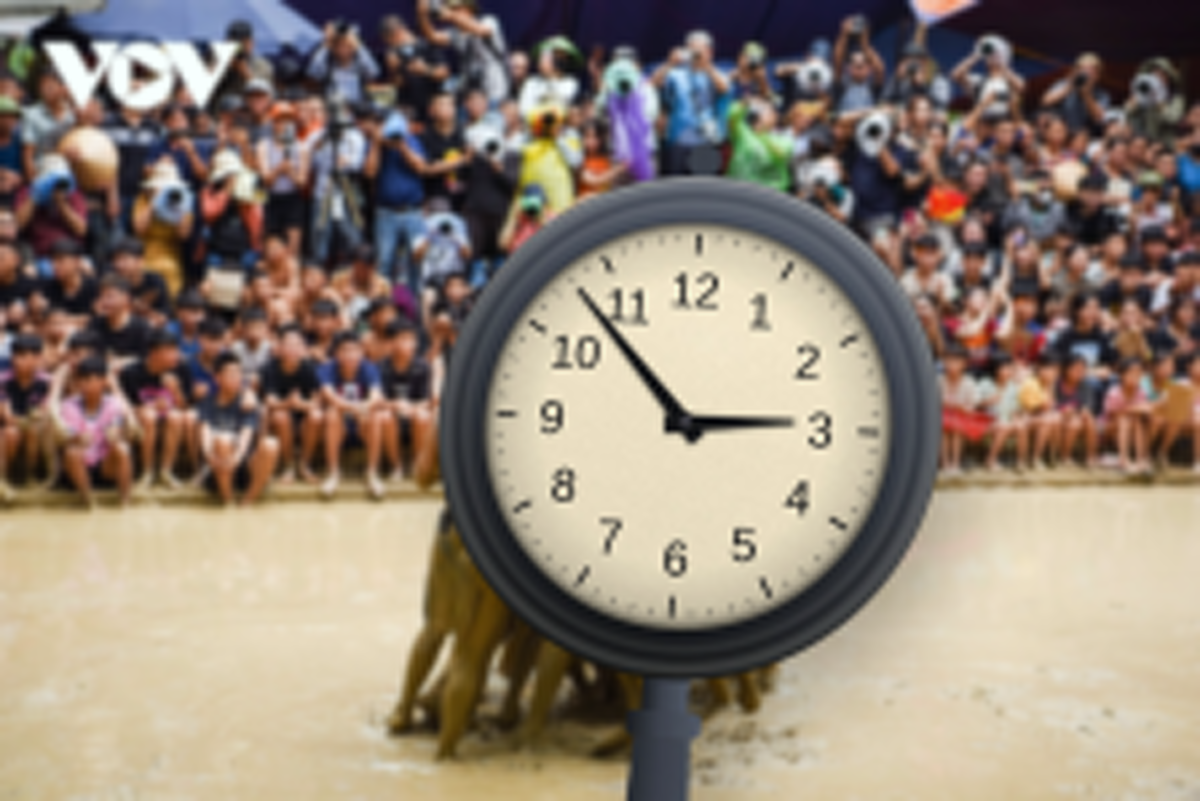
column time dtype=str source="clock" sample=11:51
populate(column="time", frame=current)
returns 2:53
